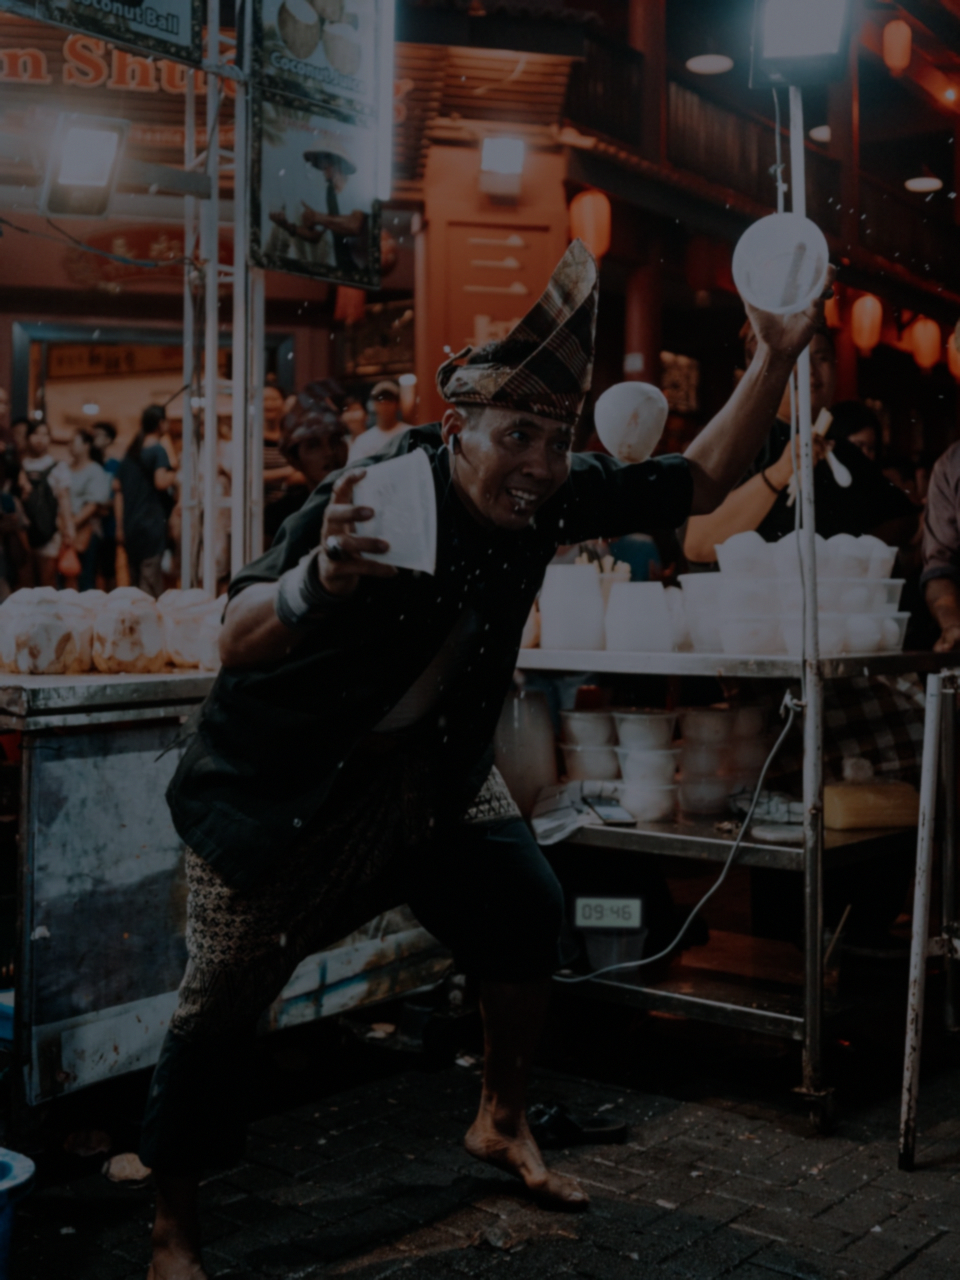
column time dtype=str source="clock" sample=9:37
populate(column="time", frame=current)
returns 9:46
